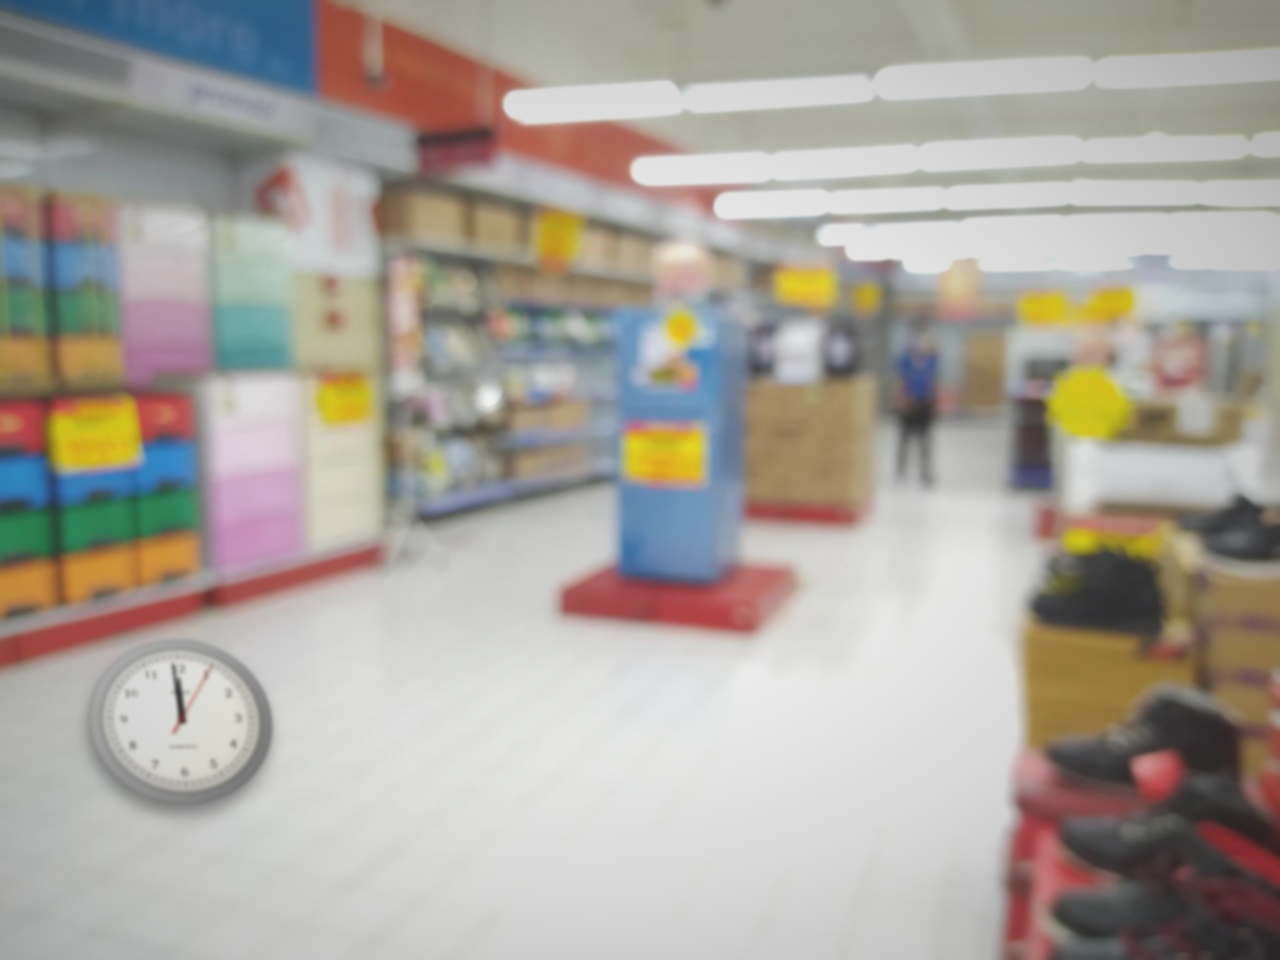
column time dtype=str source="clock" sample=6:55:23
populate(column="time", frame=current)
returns 11:59:05
